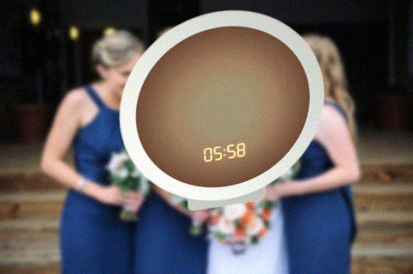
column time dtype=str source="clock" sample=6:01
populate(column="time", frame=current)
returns 5:58
